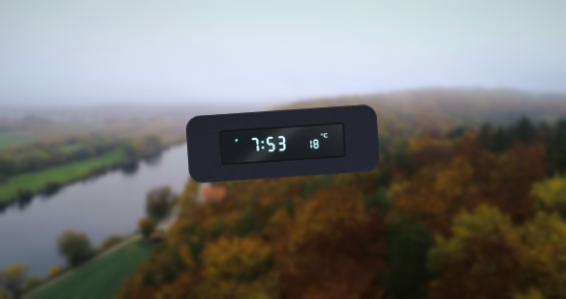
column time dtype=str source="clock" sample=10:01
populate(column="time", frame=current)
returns 7:53
